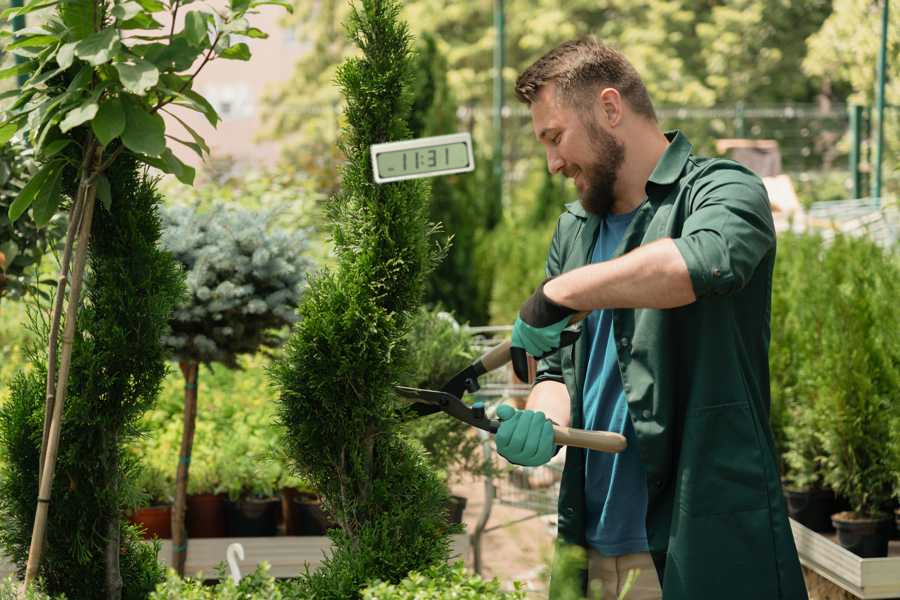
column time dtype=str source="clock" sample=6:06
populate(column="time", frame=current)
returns 11:31
